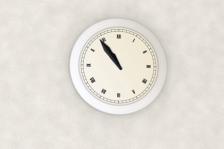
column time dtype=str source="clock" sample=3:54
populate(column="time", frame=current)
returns 10:54
